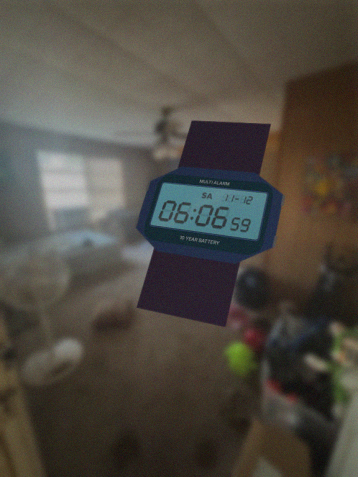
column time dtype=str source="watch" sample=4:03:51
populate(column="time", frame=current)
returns 6:06:59
